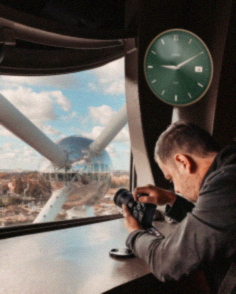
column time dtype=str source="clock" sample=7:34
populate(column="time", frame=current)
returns 9:10
